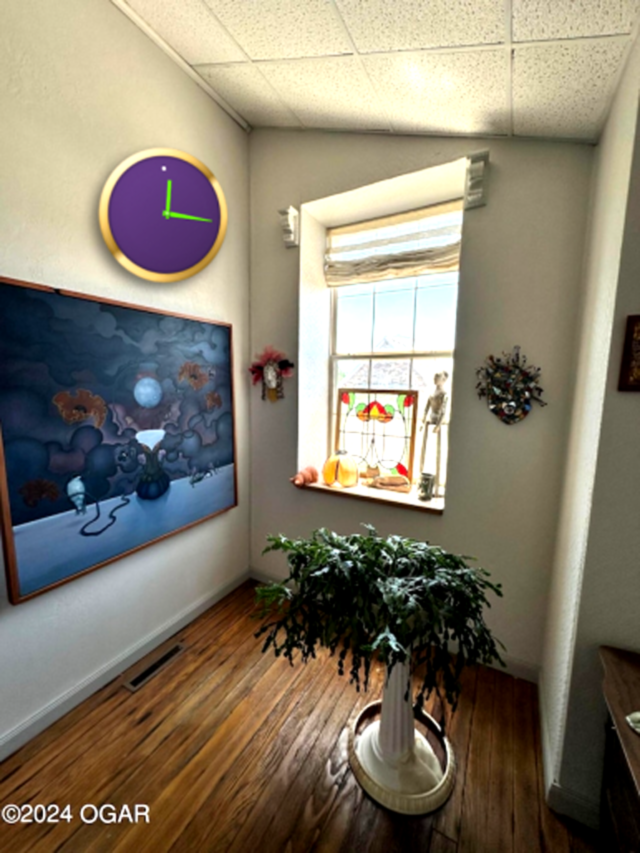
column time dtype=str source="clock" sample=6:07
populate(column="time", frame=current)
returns 12:17
